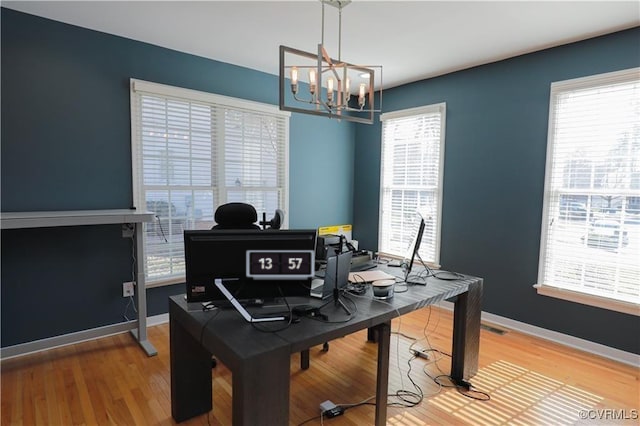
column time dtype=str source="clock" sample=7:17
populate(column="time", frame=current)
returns 13:57
